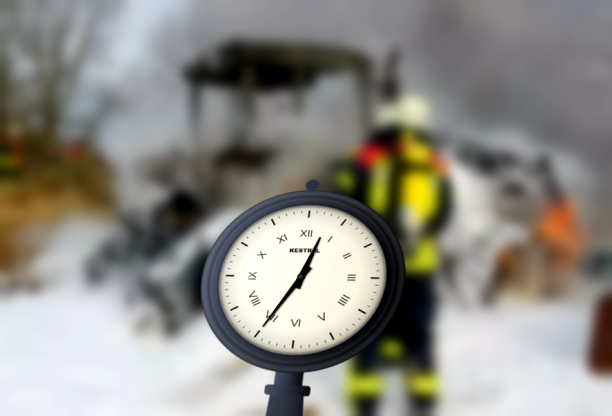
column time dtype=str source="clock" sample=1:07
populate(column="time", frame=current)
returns 12:35
